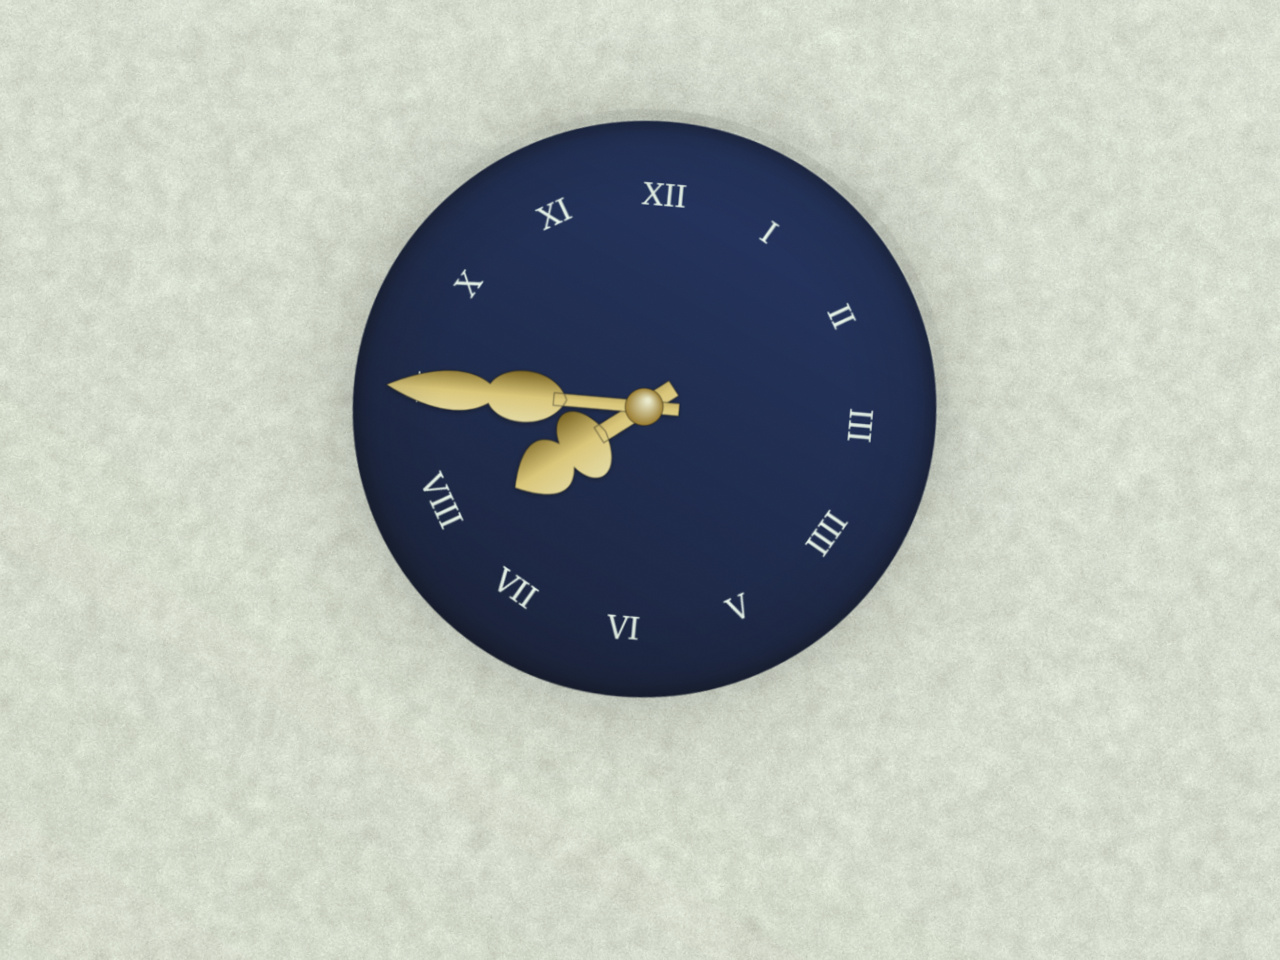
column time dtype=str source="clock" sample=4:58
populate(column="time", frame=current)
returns 7:45
